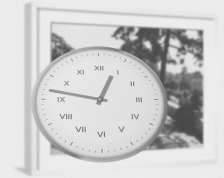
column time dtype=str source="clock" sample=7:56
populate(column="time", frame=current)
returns 12:47
